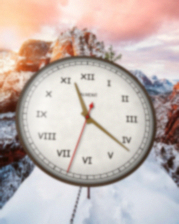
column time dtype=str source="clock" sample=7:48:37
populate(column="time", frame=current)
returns 11:21:33
